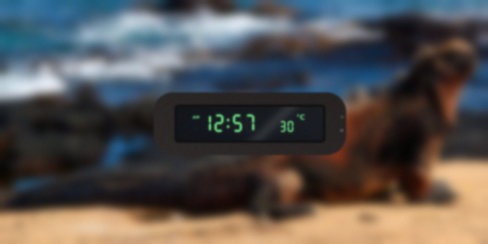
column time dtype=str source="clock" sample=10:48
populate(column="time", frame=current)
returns 12:57
